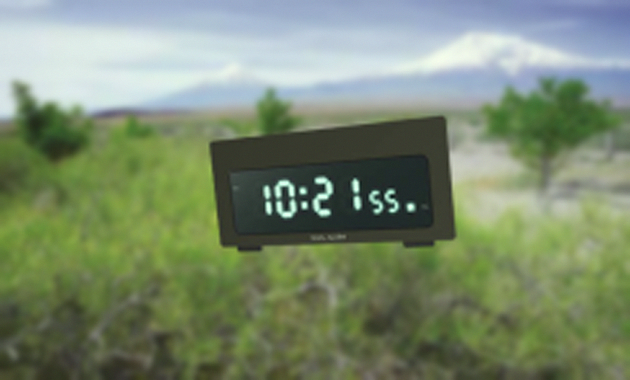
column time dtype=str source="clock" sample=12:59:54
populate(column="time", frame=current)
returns 10:21:55
